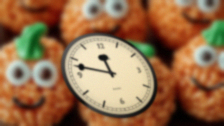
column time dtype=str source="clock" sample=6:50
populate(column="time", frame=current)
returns 11:48
